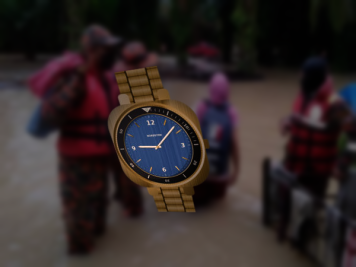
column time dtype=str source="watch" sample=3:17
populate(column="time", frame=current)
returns 9:08
